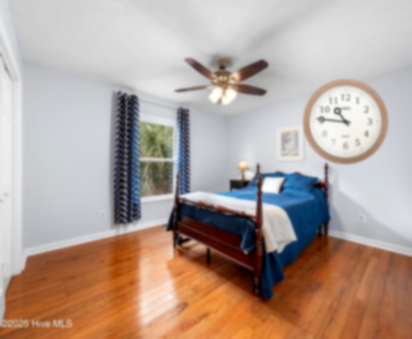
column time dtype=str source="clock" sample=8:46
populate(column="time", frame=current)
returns 10:46
